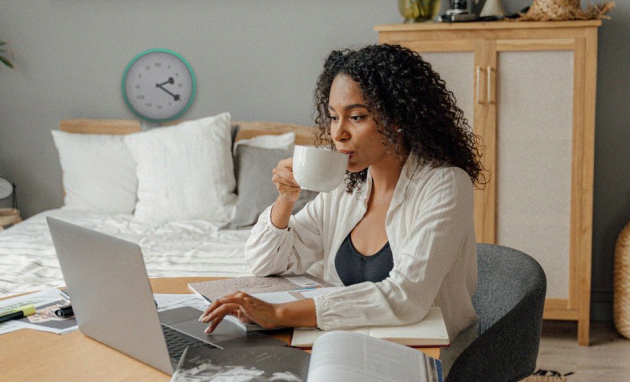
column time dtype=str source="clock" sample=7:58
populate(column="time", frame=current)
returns 2:21
